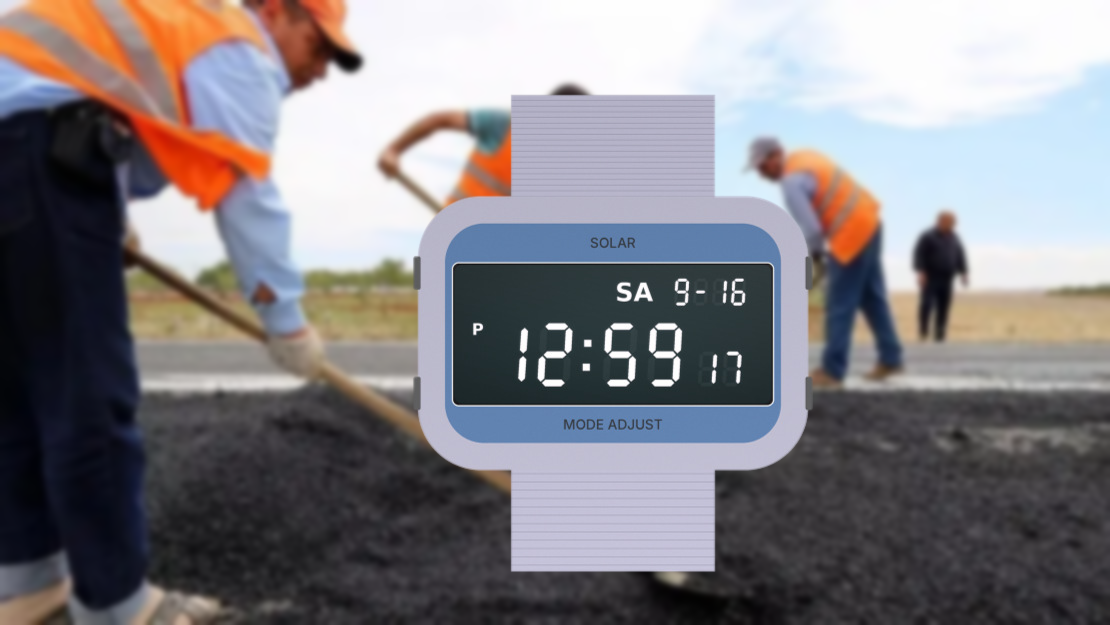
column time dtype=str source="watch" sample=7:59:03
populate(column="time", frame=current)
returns 12:59:17
